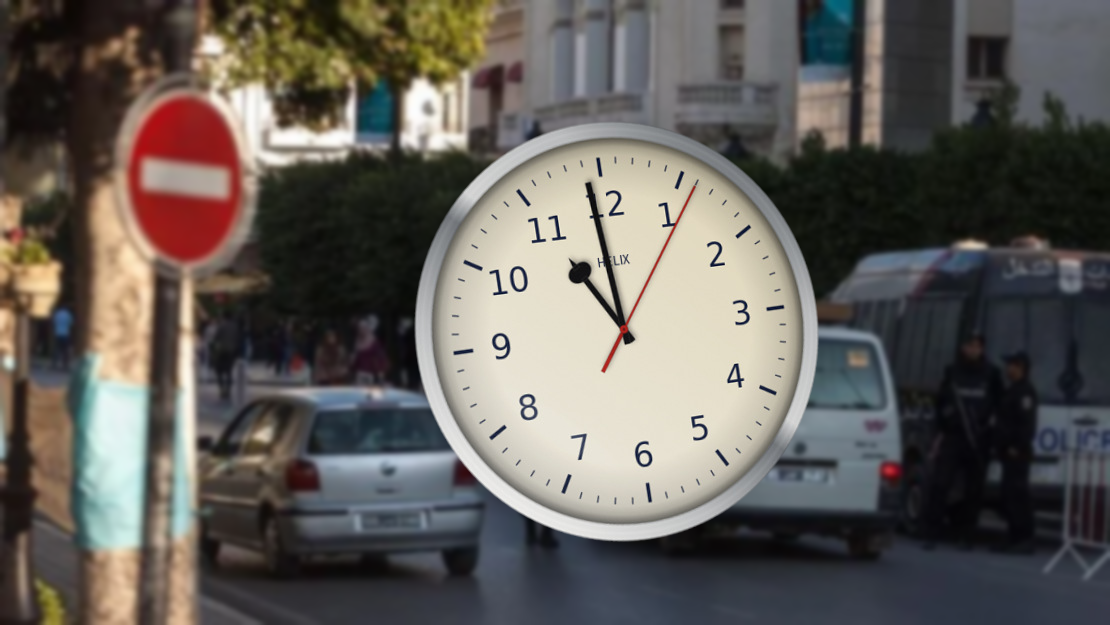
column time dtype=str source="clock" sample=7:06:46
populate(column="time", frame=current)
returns 10:59:06
